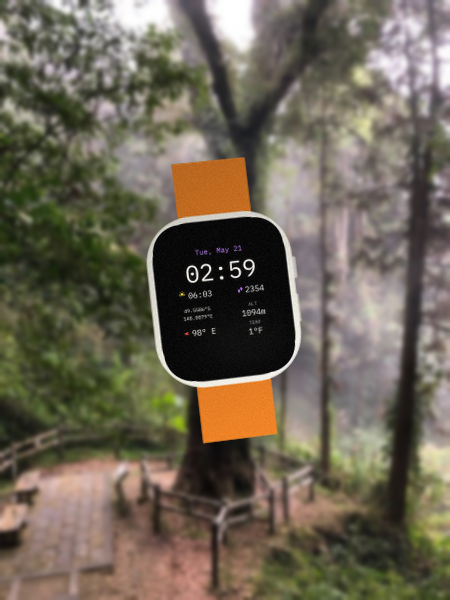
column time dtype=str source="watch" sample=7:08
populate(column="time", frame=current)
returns 2:59
